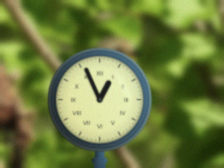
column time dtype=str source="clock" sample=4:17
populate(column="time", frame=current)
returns 12:56
